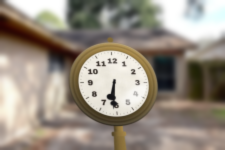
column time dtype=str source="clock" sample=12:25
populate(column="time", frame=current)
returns 6:31
